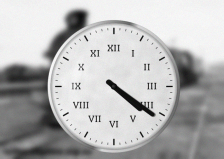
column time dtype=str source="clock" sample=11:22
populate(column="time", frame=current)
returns 4:21
